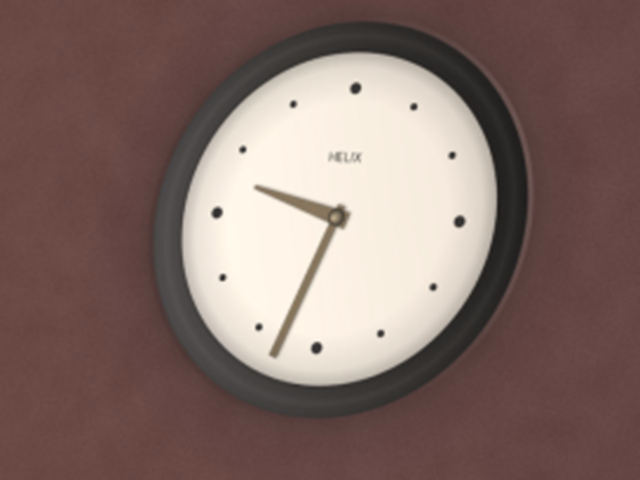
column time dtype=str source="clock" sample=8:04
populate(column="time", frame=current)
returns 9:33
